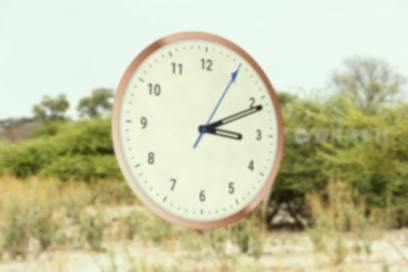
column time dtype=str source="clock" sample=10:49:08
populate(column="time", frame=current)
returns 3:11:05
